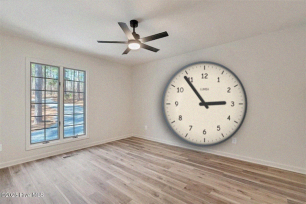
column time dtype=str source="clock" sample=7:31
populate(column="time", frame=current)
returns 2:54
